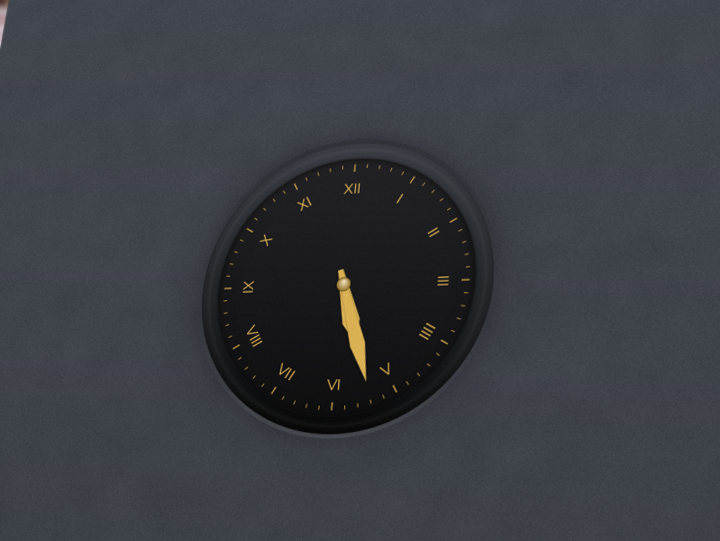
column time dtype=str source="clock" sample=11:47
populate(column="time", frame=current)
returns 5:27
